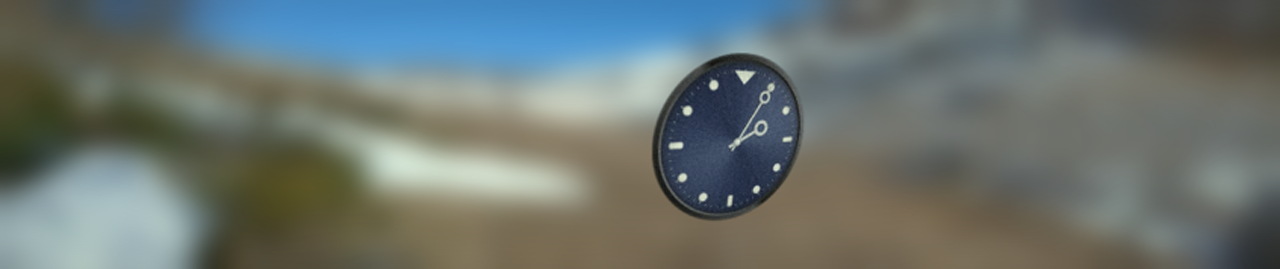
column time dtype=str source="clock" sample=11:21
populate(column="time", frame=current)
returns 2:05
